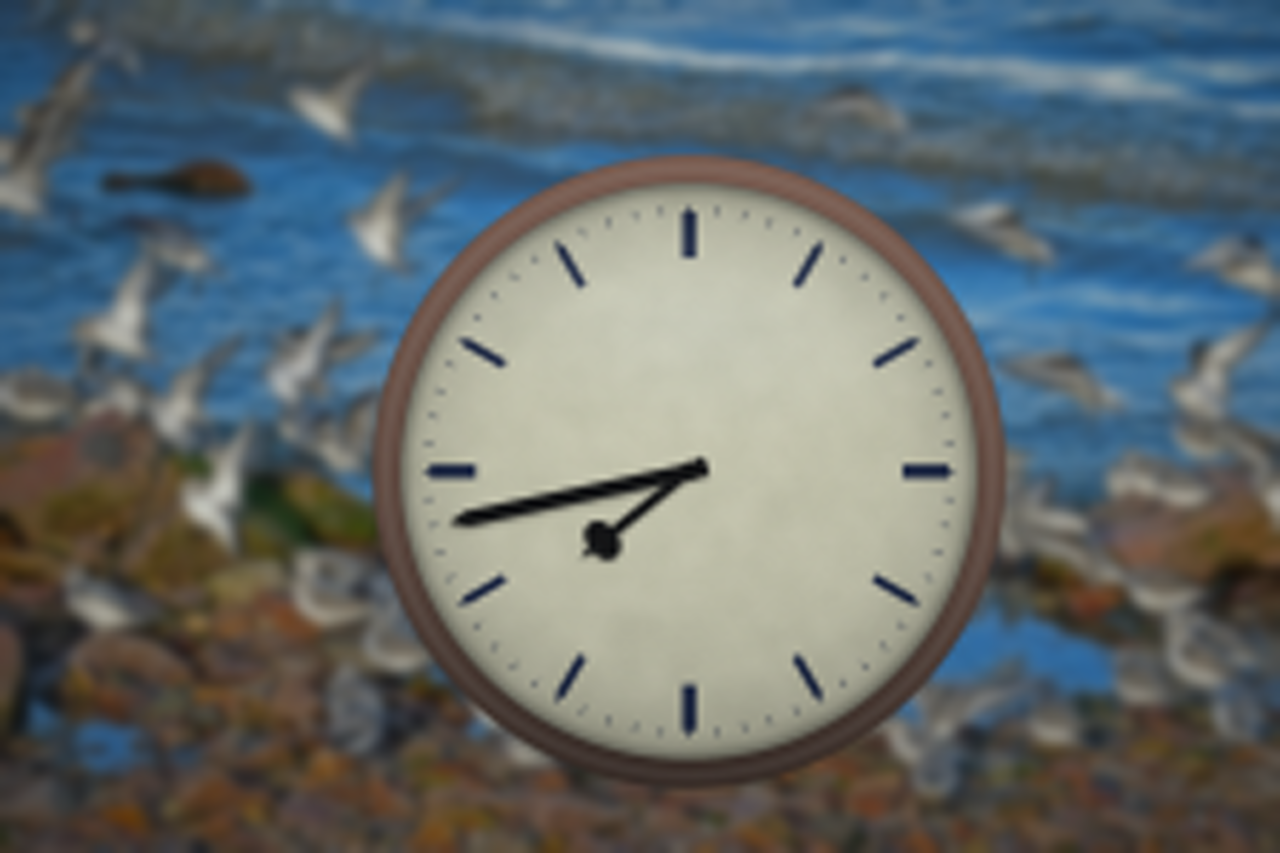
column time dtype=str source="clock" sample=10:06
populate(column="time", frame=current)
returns 7:43
